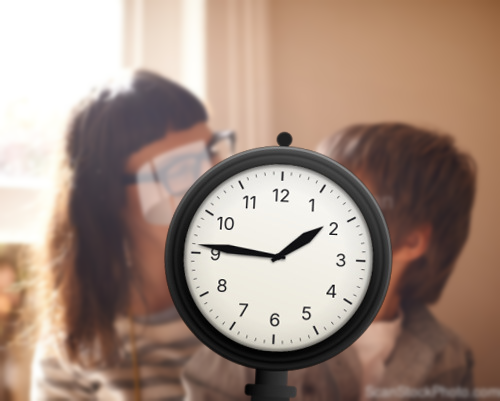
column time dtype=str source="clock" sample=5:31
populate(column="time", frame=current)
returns 1:46
